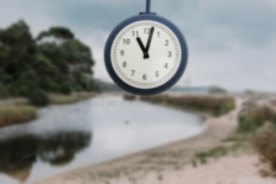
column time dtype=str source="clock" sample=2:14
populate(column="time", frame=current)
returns 11:02
